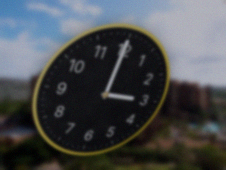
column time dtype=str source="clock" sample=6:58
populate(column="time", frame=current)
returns 3:00
